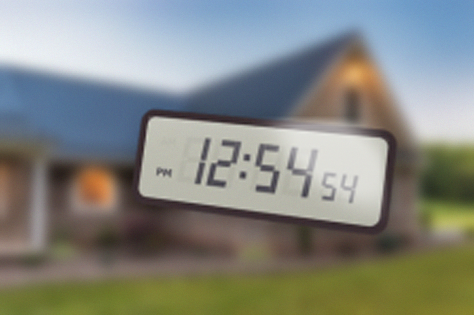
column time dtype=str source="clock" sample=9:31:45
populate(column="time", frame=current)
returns 12:54:54
